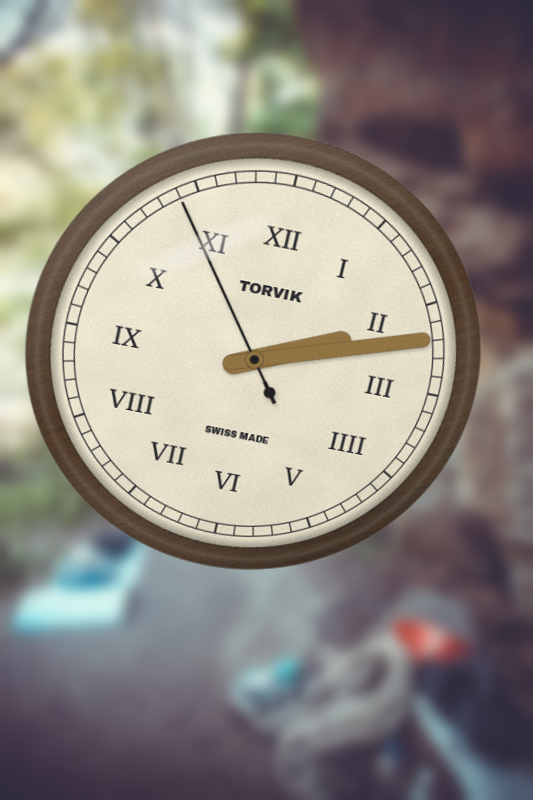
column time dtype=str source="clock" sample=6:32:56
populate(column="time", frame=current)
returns 2:11:54
